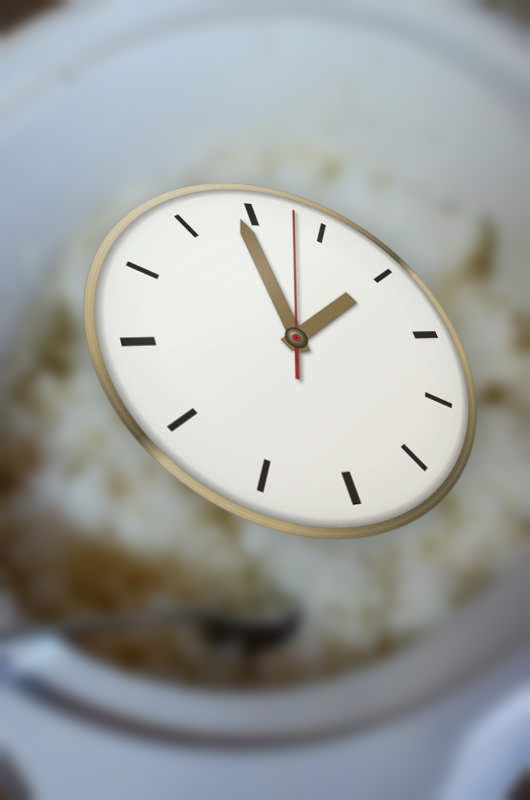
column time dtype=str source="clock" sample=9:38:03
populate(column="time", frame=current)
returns 1:59:03
